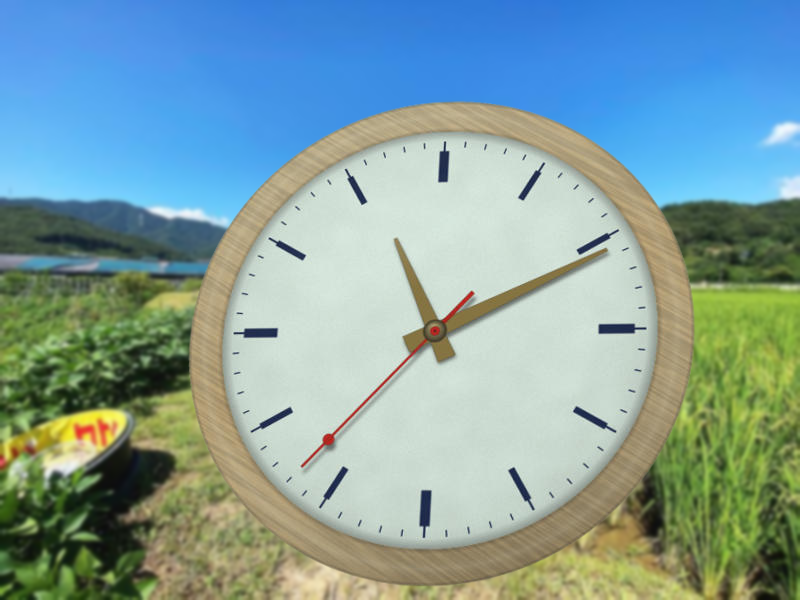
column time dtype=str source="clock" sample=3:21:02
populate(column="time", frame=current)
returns 11:10:37
